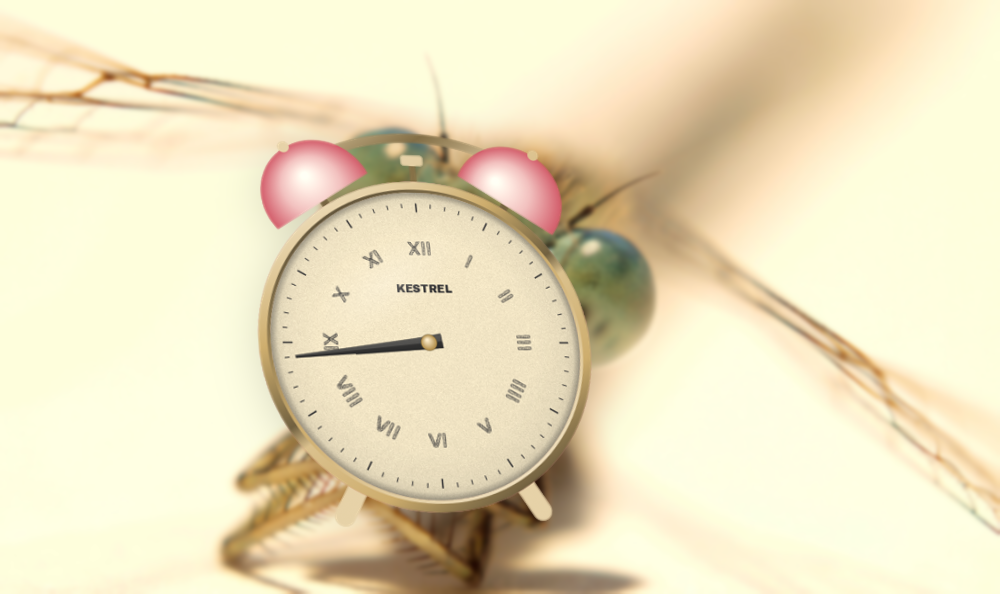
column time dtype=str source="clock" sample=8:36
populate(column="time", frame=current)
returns 8:44
